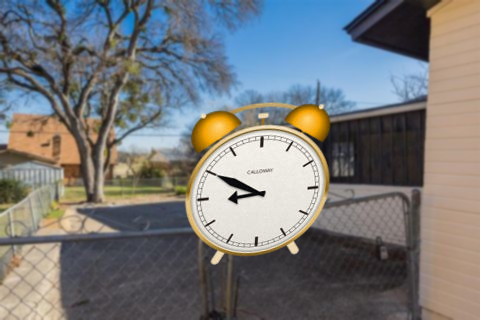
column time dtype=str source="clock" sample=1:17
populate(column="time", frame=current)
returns 8:50
